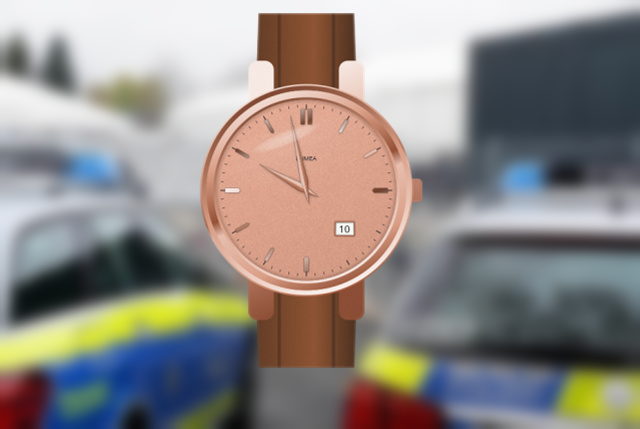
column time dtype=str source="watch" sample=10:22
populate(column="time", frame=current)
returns 9:58
